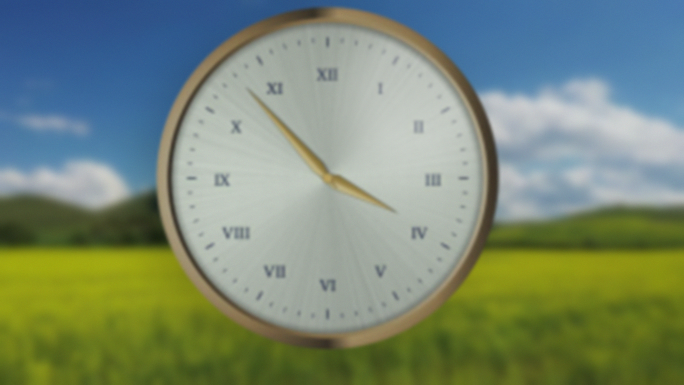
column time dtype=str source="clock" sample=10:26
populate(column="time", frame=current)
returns 3:53
